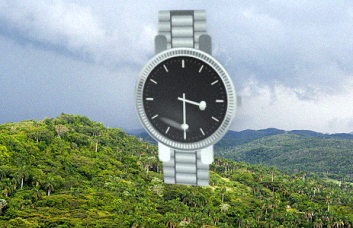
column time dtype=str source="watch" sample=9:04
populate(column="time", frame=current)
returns 3:30
